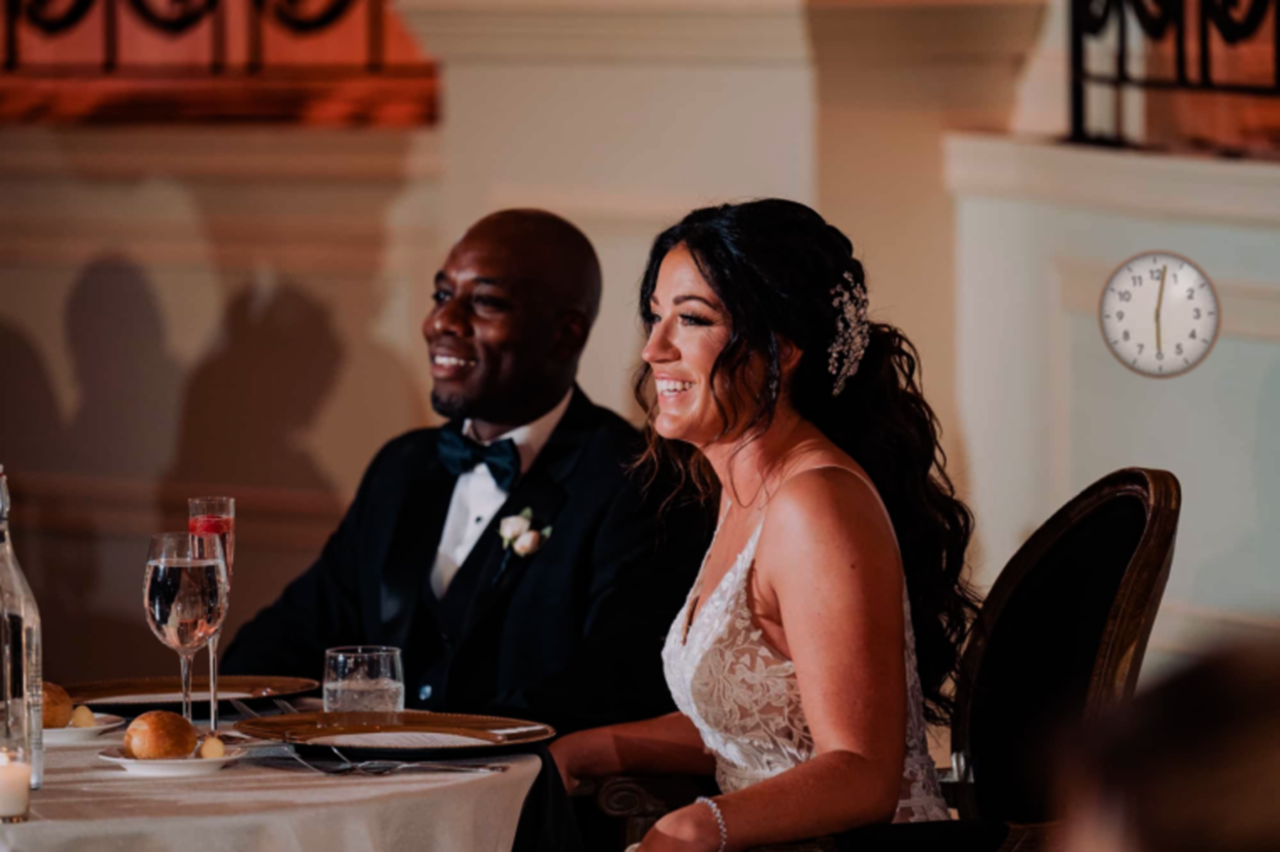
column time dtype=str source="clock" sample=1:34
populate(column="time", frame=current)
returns 6:02
